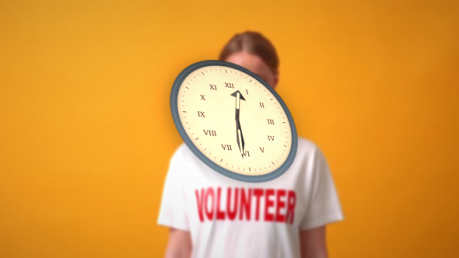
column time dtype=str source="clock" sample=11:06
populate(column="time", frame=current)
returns 12:31
